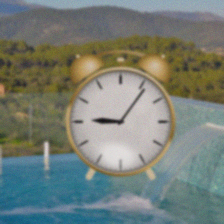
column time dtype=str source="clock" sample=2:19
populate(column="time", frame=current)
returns 9:06
